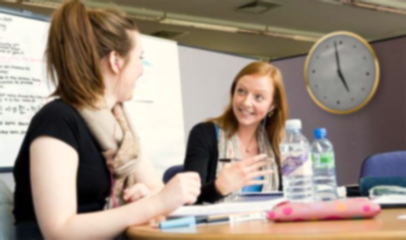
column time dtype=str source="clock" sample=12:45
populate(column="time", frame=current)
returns 4:58
